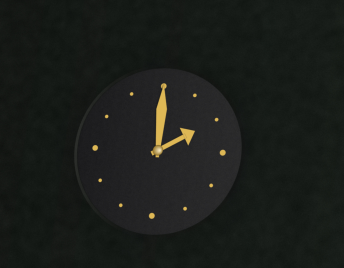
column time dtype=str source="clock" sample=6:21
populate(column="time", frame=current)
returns 2:00
